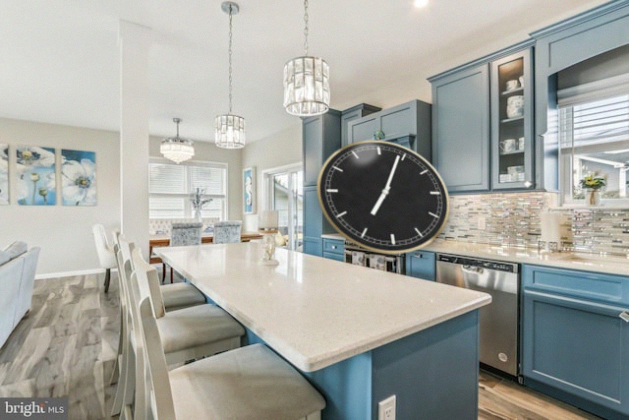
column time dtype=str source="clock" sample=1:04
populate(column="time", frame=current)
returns 7:04
